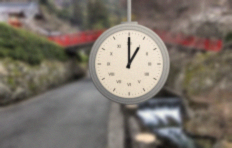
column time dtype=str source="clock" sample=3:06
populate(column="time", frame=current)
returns 1:00
